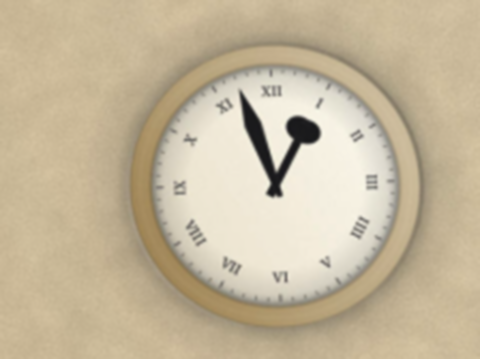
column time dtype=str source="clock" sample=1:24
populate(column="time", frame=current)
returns 12:57
